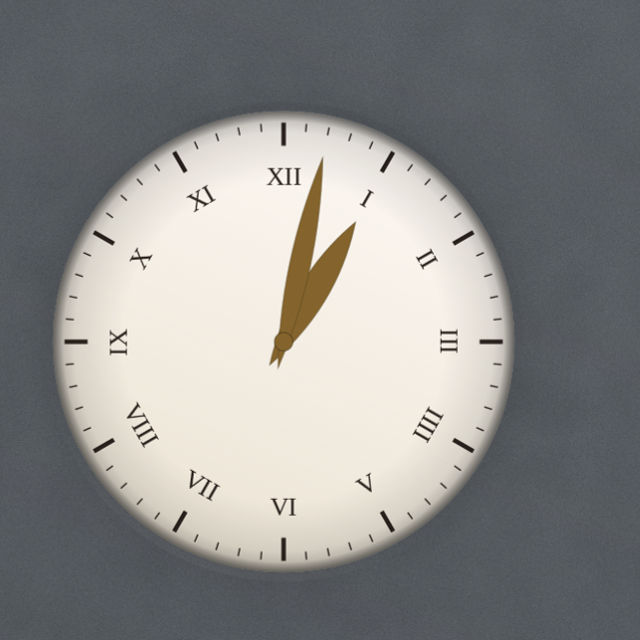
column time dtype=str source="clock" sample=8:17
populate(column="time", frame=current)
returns 1:02
